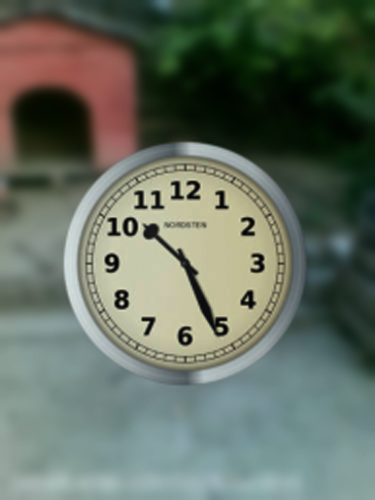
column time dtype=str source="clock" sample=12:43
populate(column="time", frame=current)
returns 10:26
